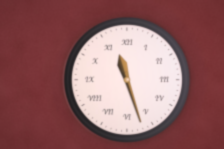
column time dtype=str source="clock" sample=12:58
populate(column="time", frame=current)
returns 11:27
